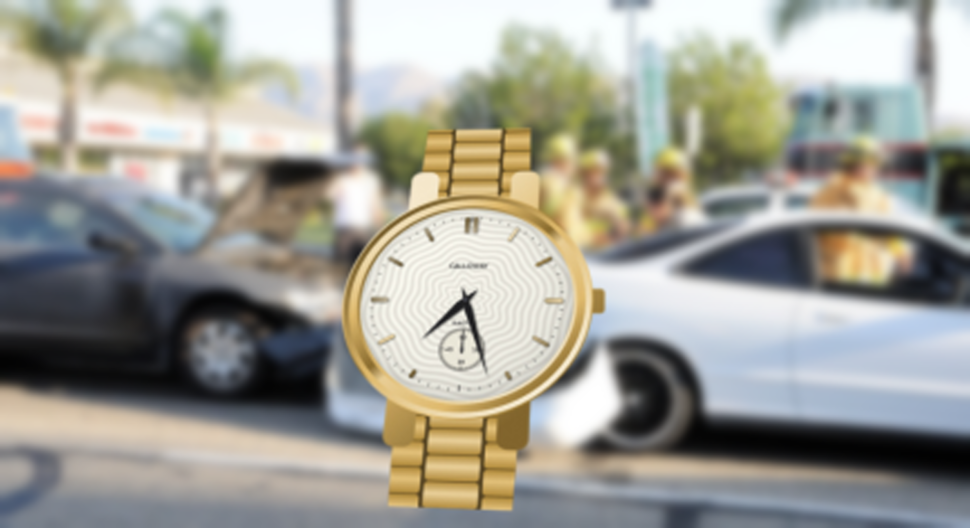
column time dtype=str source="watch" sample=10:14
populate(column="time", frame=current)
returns 7:27
